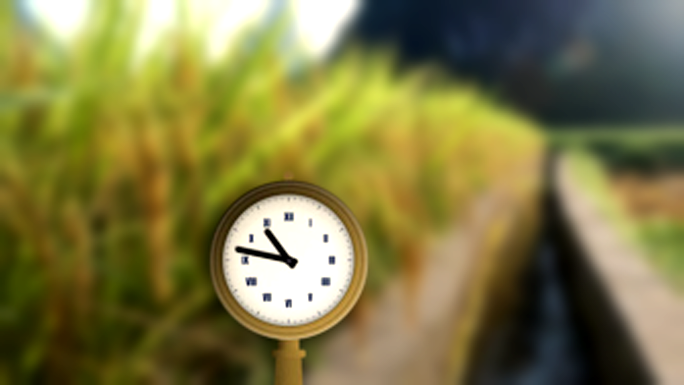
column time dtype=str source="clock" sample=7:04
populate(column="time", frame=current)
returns 10:47
